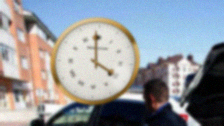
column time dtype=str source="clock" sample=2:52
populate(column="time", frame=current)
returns 3:59
